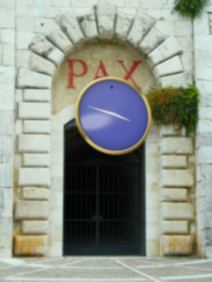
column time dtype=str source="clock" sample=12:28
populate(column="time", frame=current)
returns 3:48
